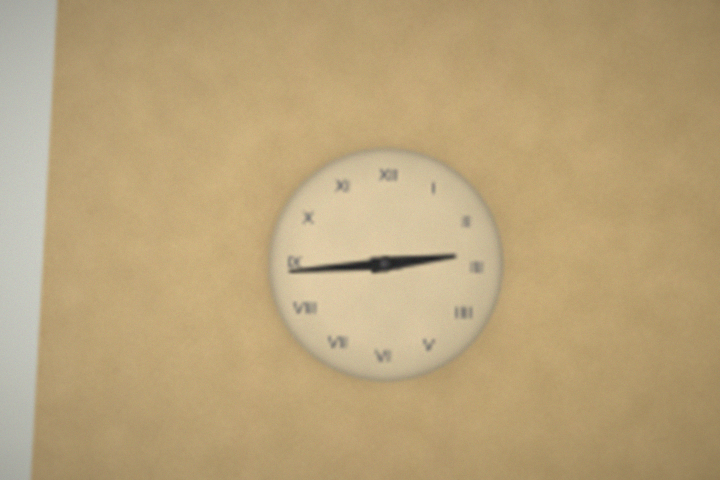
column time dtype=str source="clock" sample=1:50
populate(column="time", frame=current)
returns 2:44
